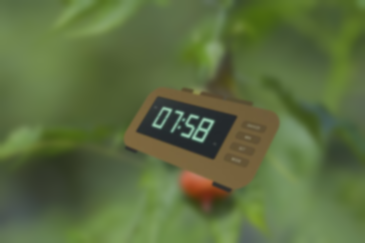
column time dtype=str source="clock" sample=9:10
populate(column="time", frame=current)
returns 7:58
